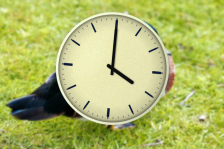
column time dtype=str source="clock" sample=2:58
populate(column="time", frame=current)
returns 4:00
